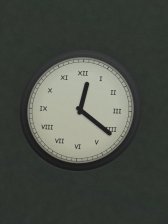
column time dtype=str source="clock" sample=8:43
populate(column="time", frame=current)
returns 12:21
